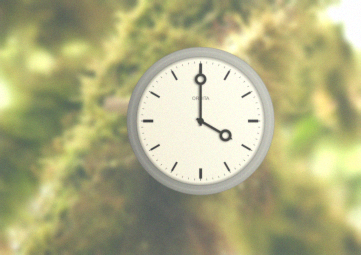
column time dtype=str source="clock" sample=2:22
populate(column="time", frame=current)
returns 4:00
